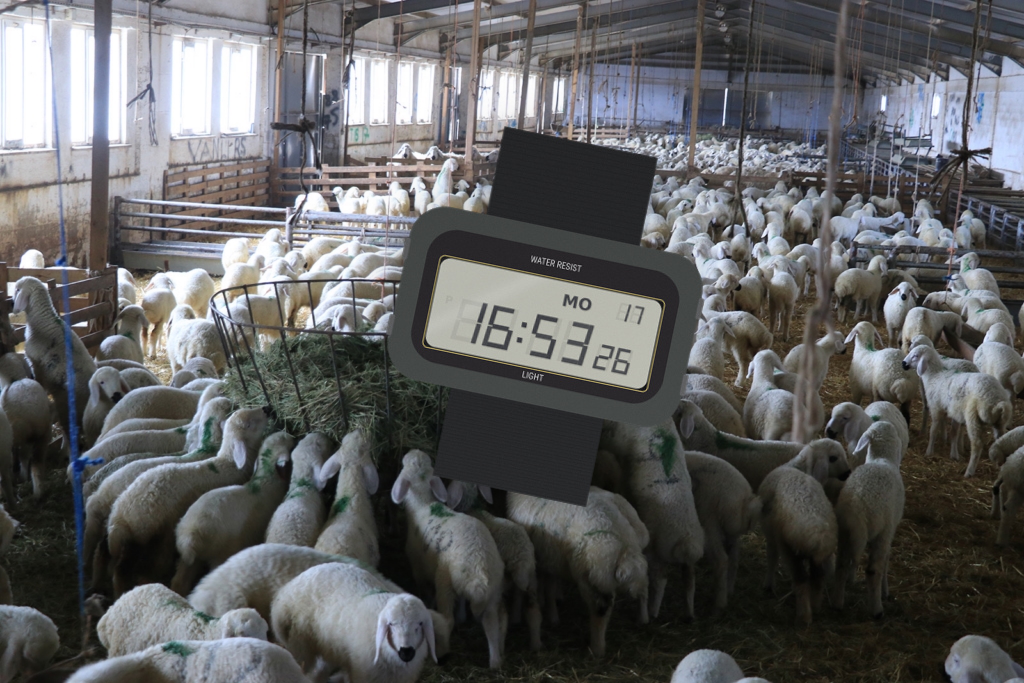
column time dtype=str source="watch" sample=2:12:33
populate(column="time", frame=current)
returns 16:53:26
